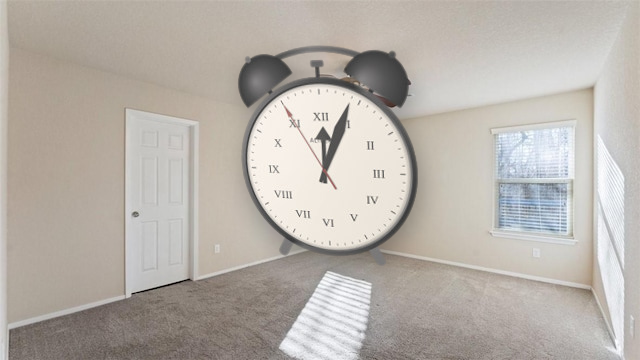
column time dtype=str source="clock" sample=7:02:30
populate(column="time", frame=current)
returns 12:03:55
